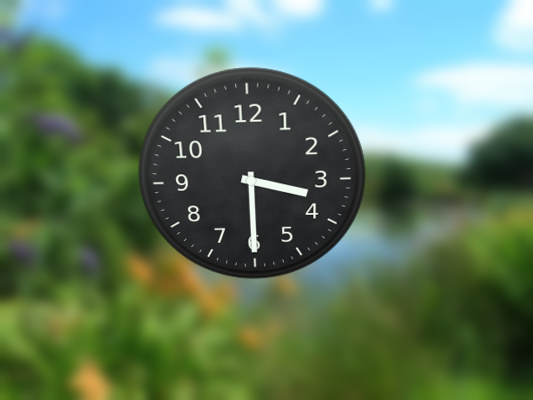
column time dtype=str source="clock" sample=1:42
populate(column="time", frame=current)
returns 3:30
